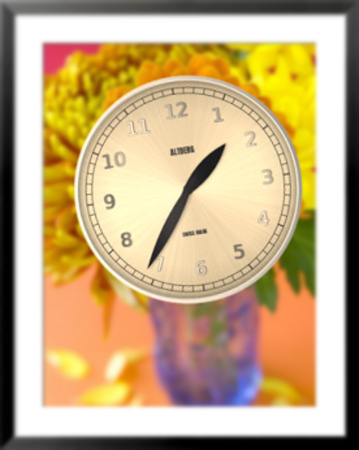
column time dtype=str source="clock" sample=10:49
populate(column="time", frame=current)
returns 1:36
